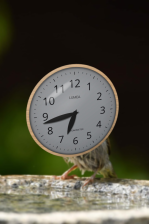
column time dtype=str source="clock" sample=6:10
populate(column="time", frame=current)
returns 6:43
